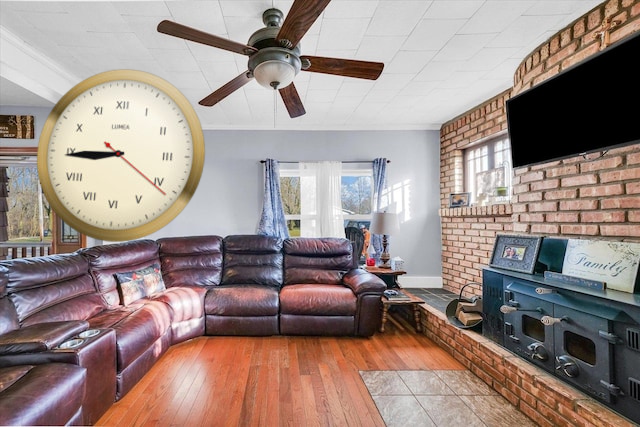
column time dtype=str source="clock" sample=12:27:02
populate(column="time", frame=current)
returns 8:44:21
